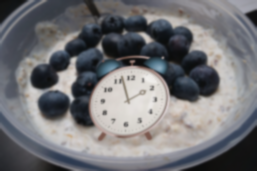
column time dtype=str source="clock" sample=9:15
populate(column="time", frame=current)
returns 1:57
